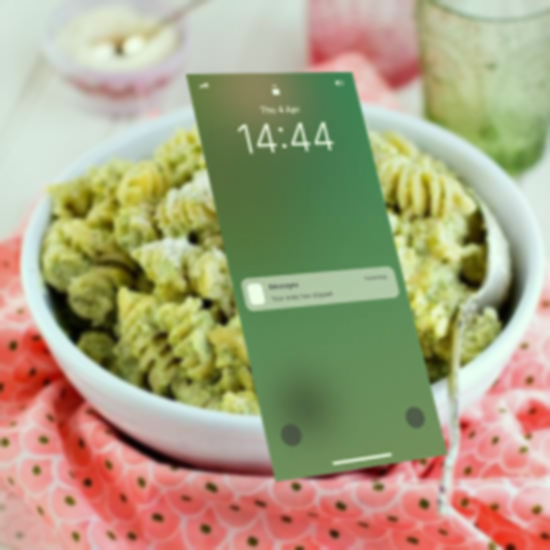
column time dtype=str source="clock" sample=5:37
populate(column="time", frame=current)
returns 14:44
